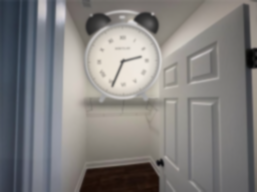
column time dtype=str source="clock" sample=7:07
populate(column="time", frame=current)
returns 2:34
